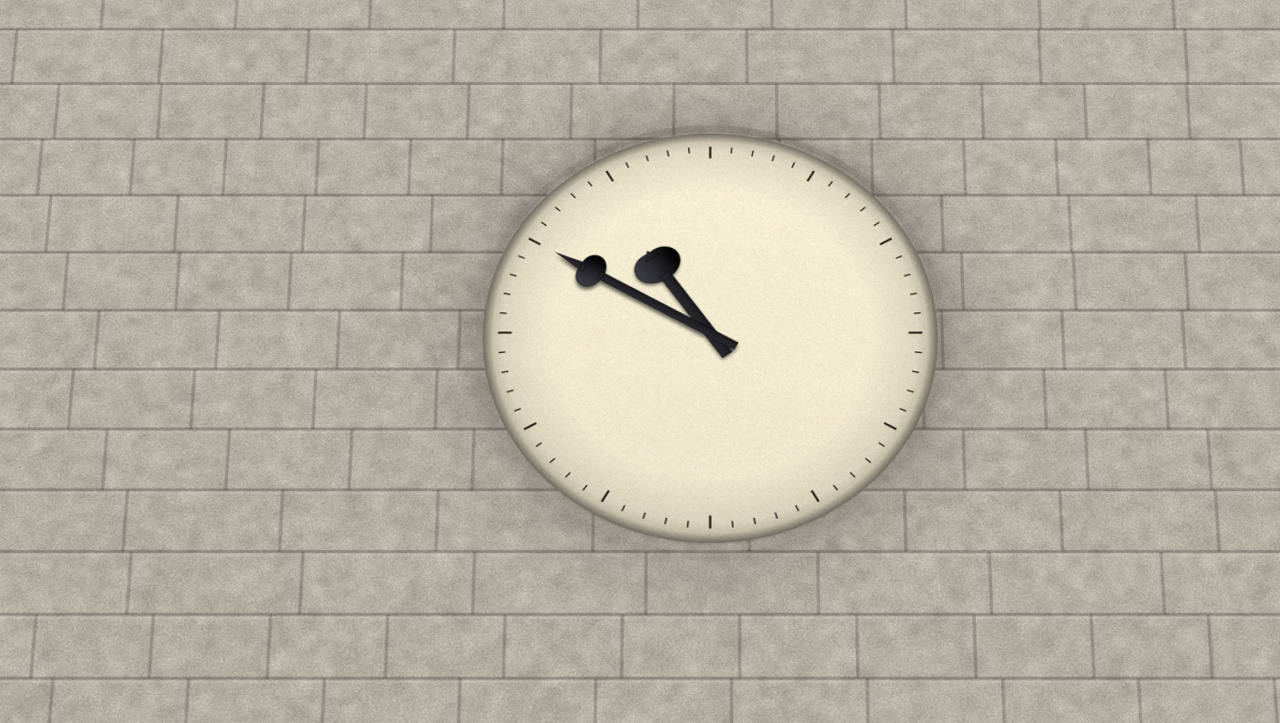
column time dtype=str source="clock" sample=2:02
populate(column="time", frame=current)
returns 10:50
